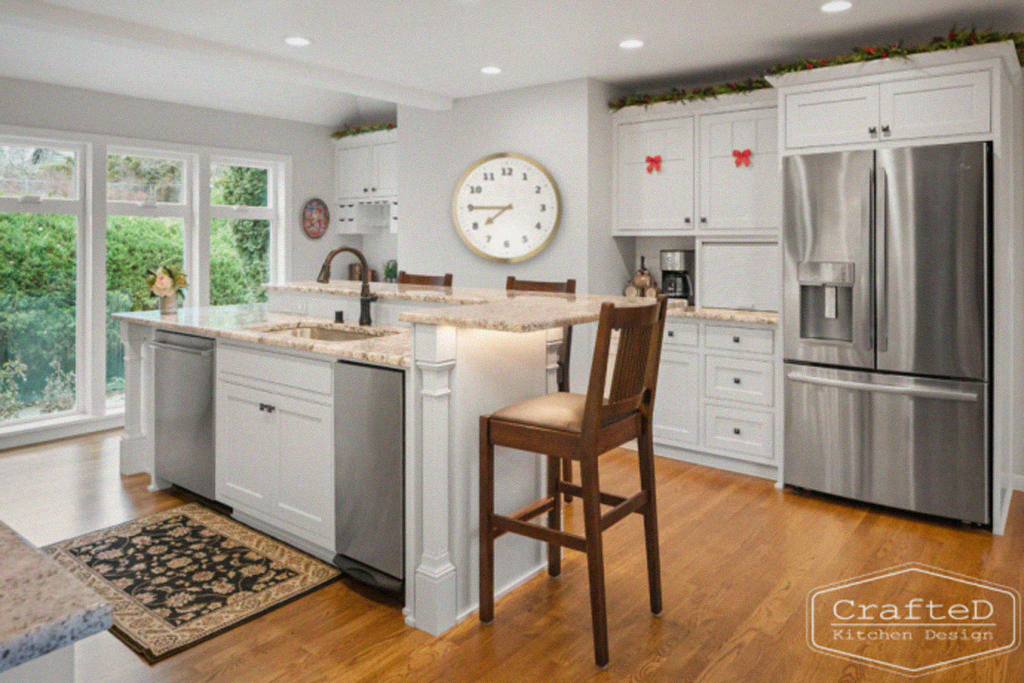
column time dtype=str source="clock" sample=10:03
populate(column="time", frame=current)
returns 7:45
